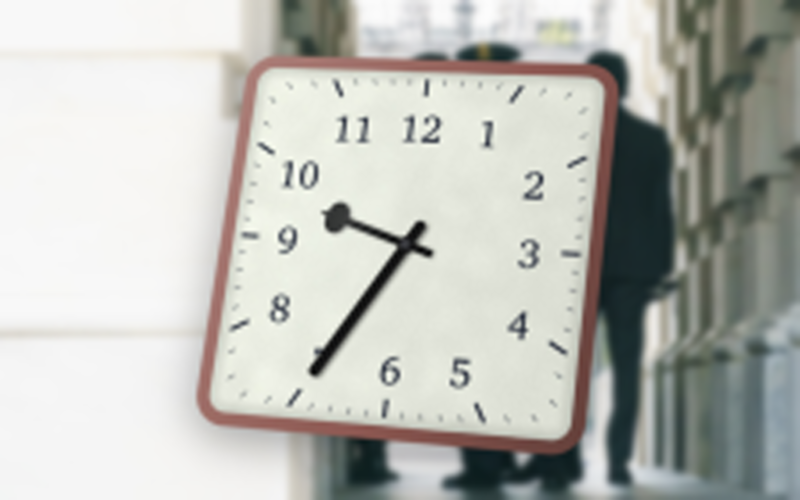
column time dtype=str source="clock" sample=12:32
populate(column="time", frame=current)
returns 9:35
